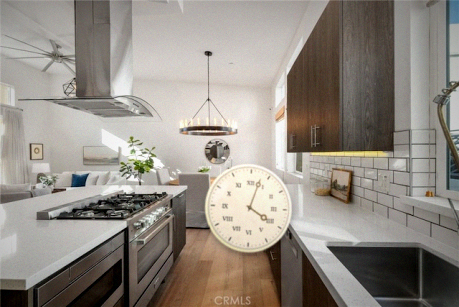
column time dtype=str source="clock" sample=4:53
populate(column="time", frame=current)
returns 4:03
